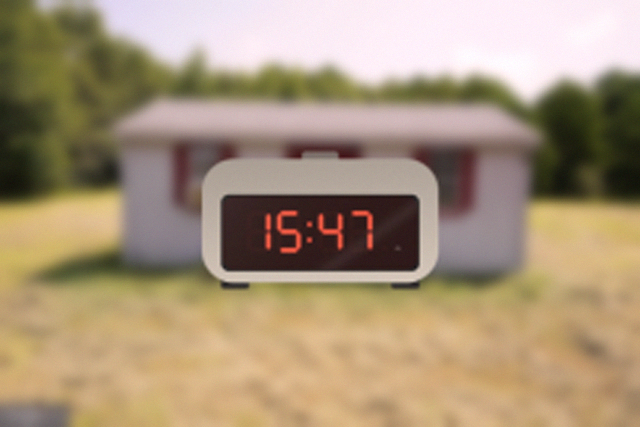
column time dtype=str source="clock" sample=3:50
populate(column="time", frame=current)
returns 15:47
